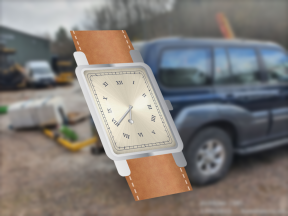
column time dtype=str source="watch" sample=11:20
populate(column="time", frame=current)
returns 6:39
